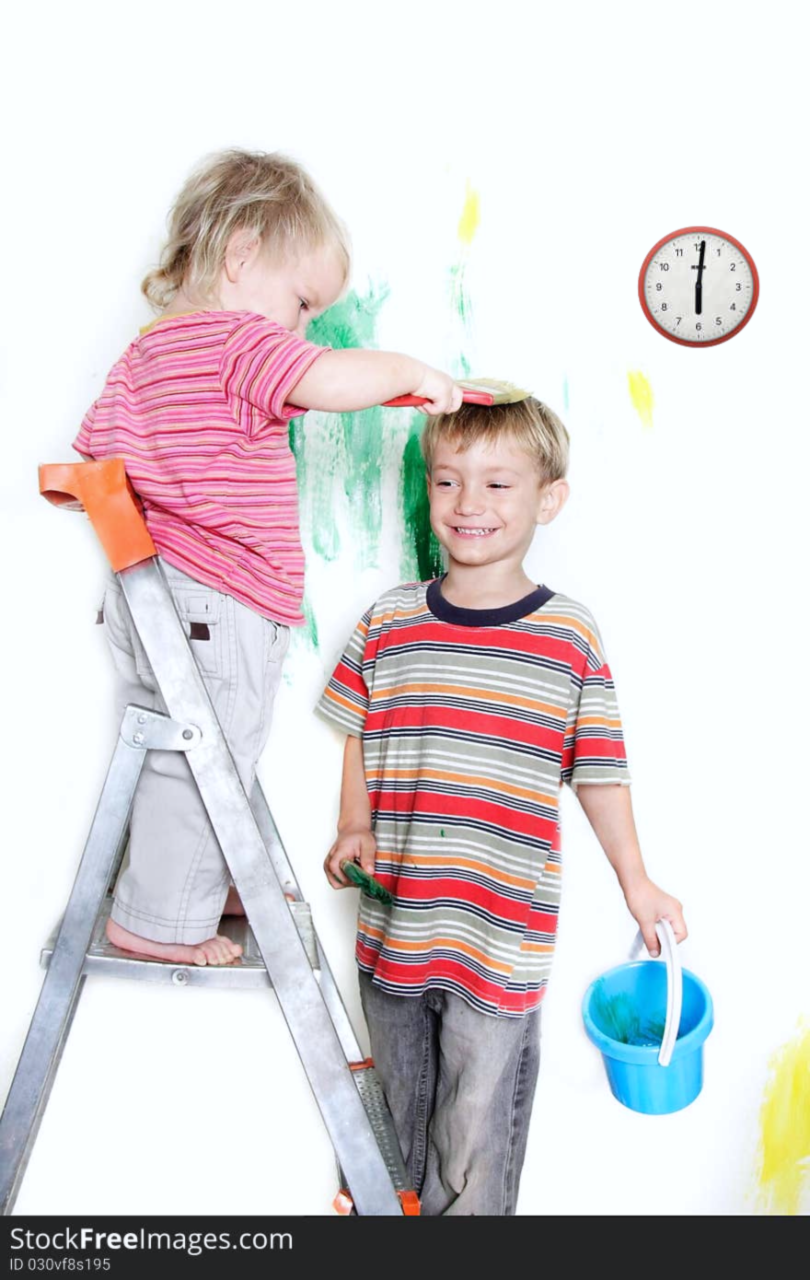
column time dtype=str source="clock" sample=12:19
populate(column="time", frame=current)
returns 6:01
